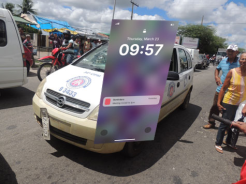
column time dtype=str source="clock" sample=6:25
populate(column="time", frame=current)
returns 9:57
